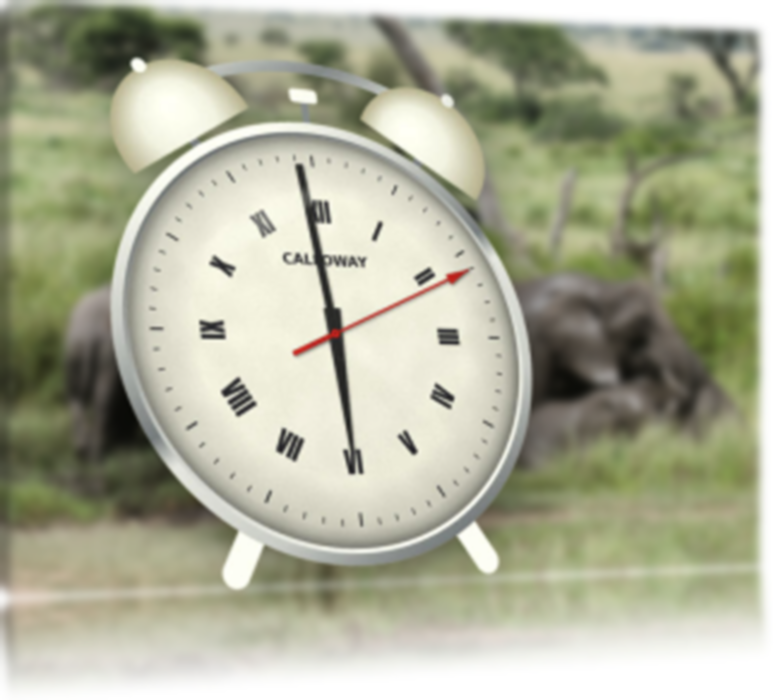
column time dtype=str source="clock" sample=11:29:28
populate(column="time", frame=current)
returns 5:59:11
